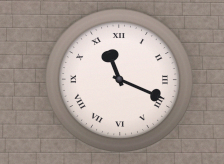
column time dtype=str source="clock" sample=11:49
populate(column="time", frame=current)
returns 11:19
